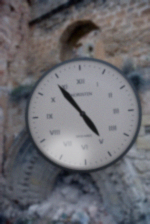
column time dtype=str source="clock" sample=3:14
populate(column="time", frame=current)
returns 4:54
